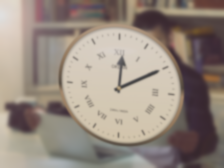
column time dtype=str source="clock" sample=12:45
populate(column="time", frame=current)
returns 12:10
